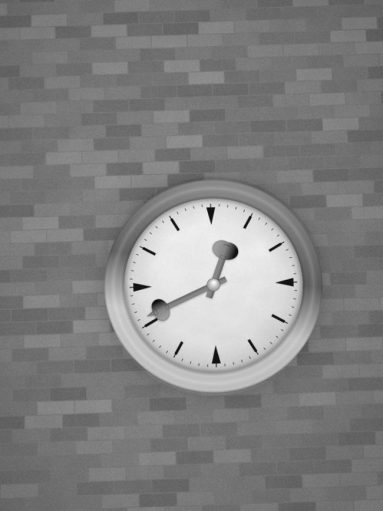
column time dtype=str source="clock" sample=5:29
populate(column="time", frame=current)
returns 12:41
